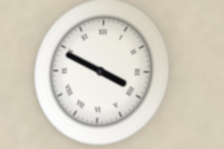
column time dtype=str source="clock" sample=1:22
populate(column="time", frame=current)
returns 3:49
